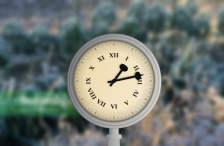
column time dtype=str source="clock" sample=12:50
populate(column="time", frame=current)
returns 1:13
